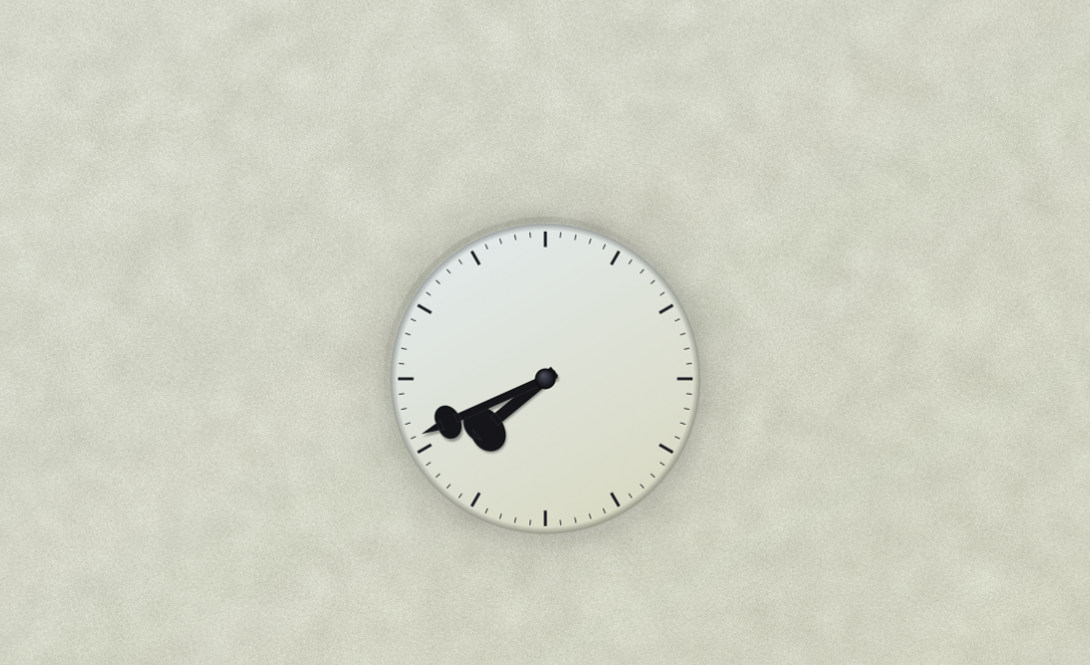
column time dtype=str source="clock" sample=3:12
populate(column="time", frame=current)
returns 7:41
